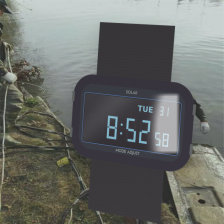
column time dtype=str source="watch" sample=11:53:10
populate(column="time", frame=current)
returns 8:52:58
